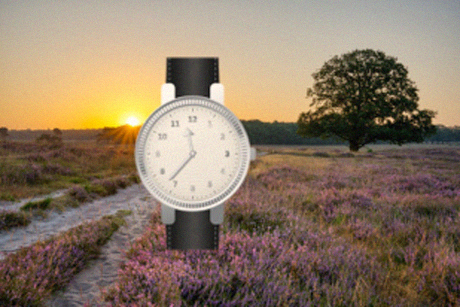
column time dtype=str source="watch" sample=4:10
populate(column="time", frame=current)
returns 11:37
